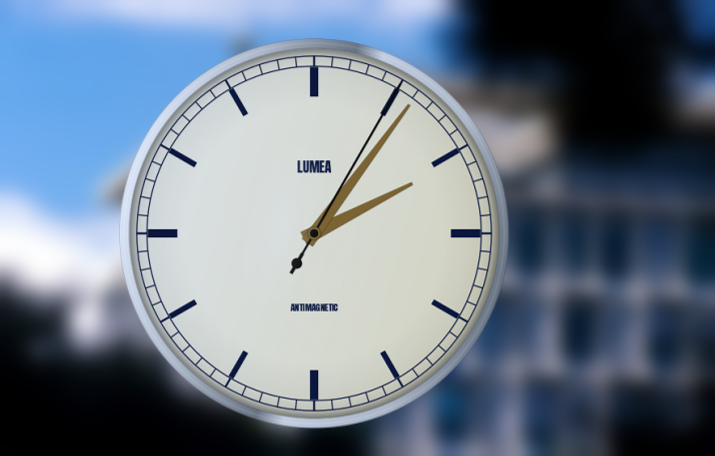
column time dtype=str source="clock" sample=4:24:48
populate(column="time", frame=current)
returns 2:06:05
